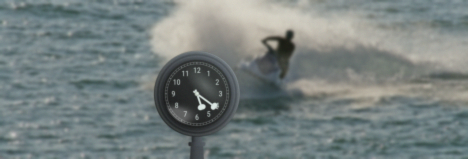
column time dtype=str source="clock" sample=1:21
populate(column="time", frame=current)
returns 5:21
